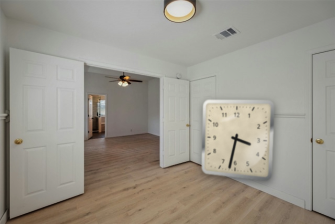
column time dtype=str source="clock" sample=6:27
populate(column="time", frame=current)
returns 3:32
